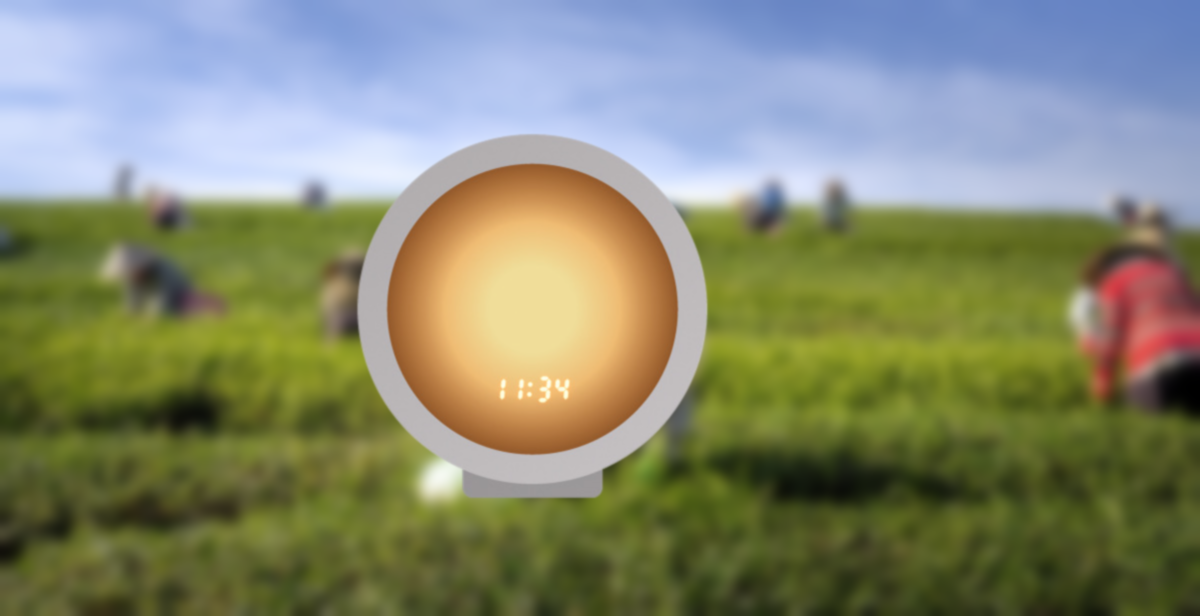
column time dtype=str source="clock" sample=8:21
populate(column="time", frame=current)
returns 11:34
